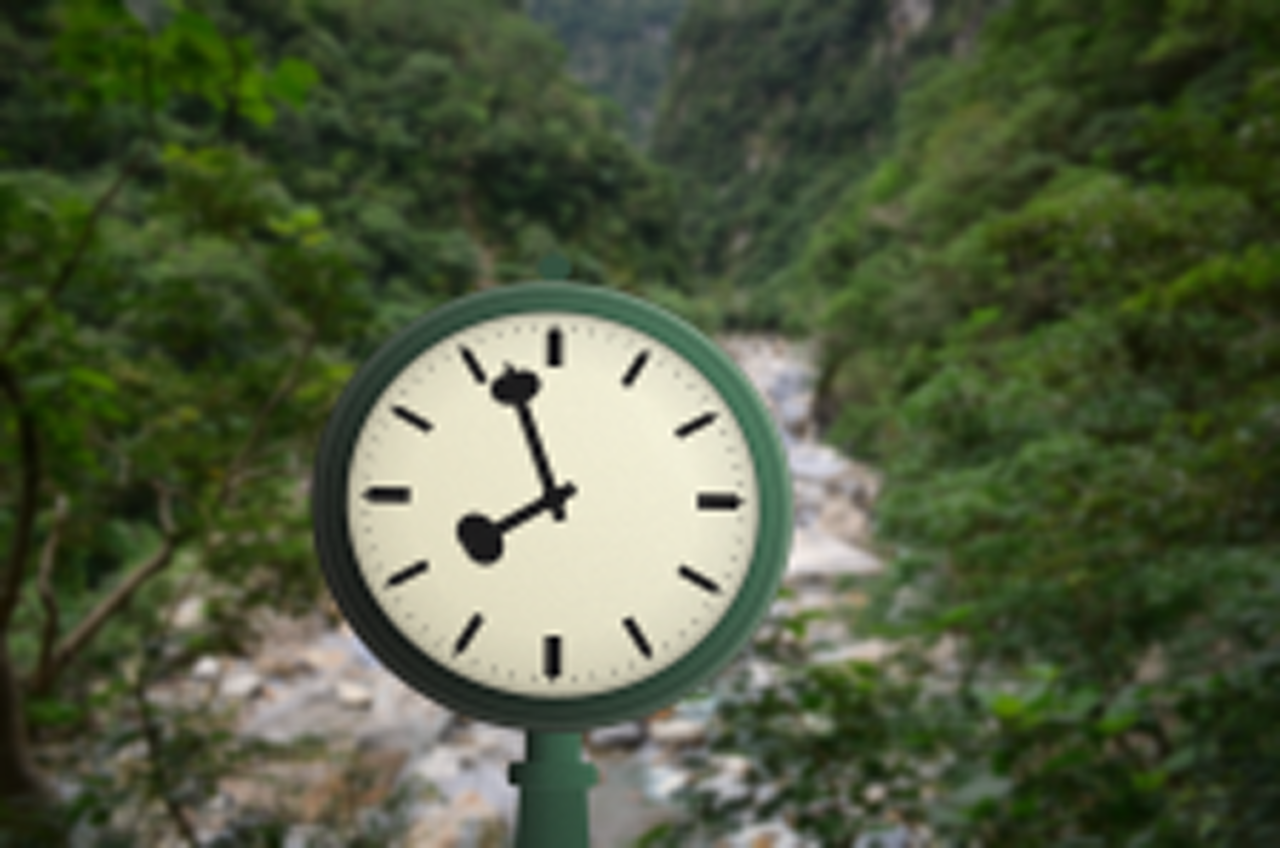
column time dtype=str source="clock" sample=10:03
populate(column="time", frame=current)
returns 7:57
